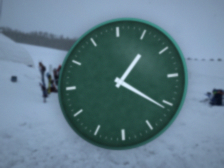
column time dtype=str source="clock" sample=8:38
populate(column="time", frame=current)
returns 1:21
